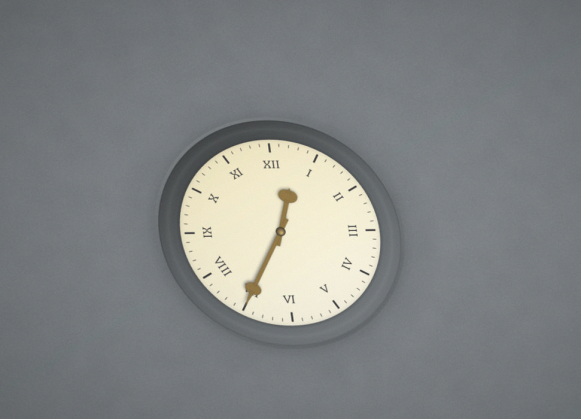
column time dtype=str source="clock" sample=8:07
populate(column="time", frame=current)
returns 12:35
